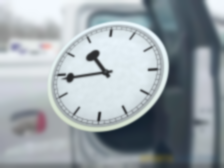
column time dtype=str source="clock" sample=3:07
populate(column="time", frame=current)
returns 10:44
